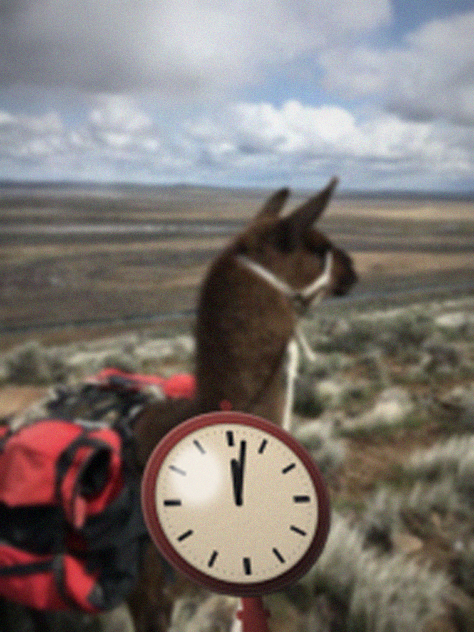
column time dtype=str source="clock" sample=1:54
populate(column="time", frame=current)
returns 12:02
